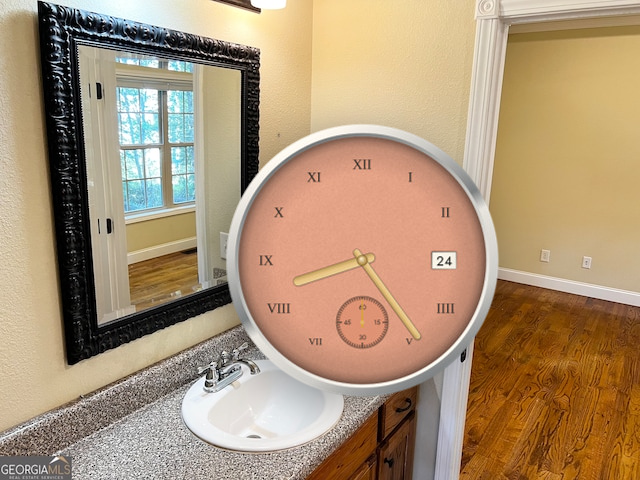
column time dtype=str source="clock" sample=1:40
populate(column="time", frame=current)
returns 8:24
